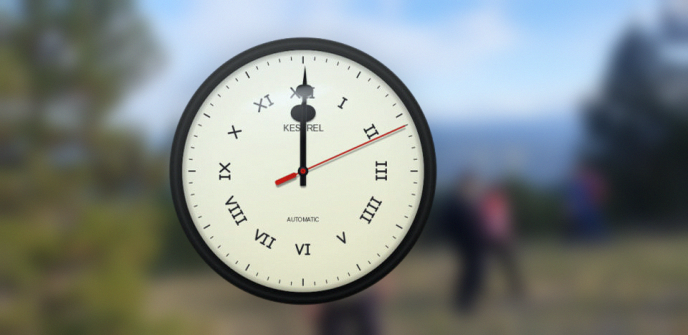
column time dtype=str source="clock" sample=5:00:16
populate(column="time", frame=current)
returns 12:00:11
